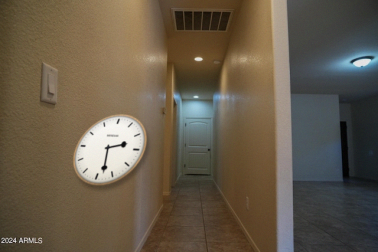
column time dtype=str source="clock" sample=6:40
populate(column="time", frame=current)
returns 2:28
